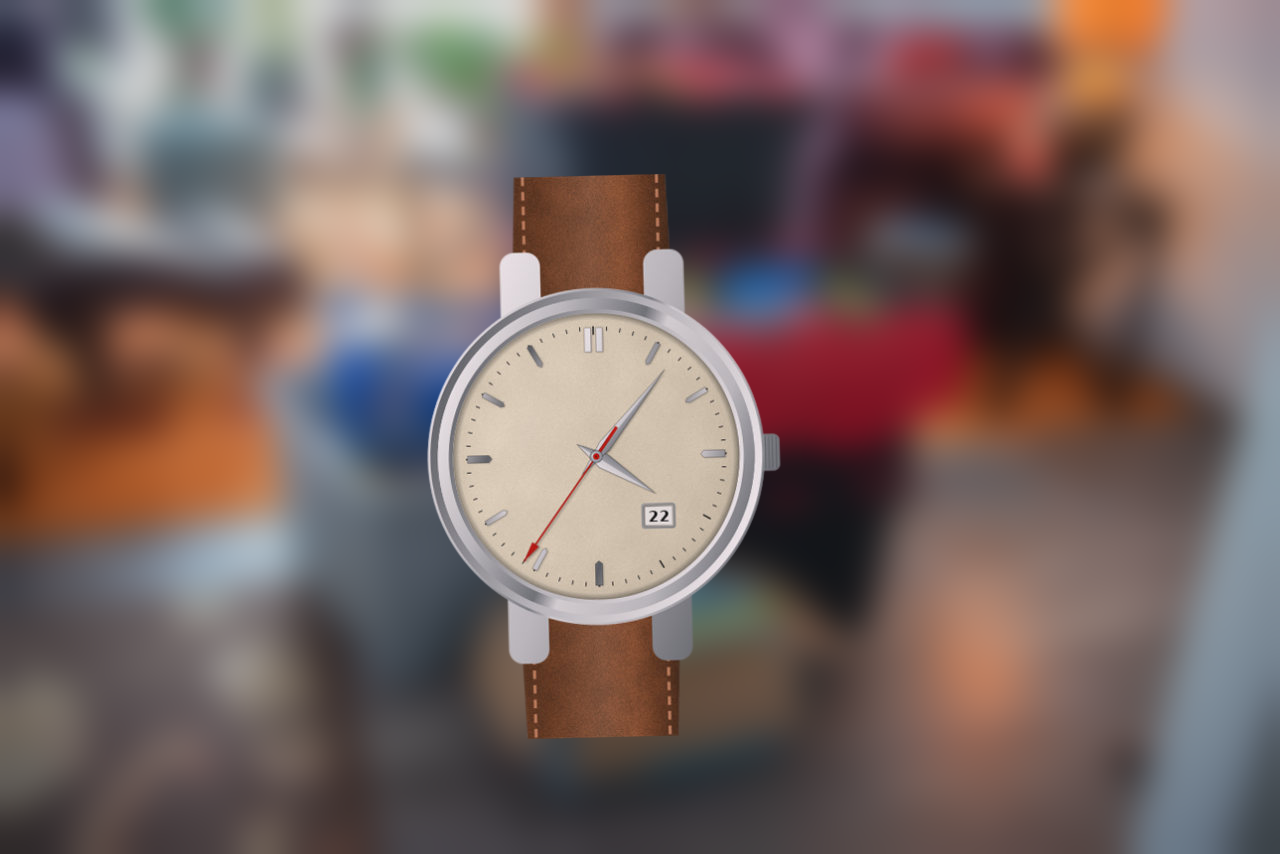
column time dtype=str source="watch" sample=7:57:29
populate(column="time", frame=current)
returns 4:06:36
